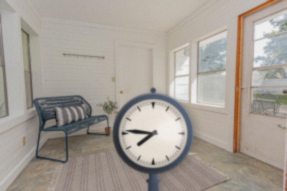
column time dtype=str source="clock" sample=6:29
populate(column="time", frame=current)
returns 7:46
